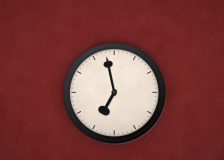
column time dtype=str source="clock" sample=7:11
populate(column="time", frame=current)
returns 6:58
